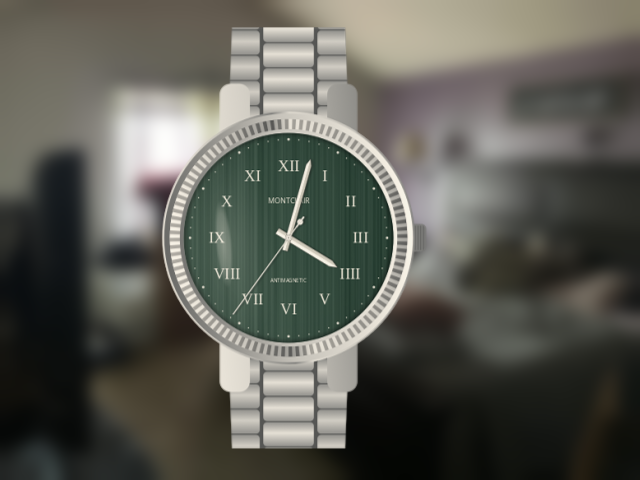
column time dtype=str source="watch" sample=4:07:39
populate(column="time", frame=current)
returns 4:02:36
